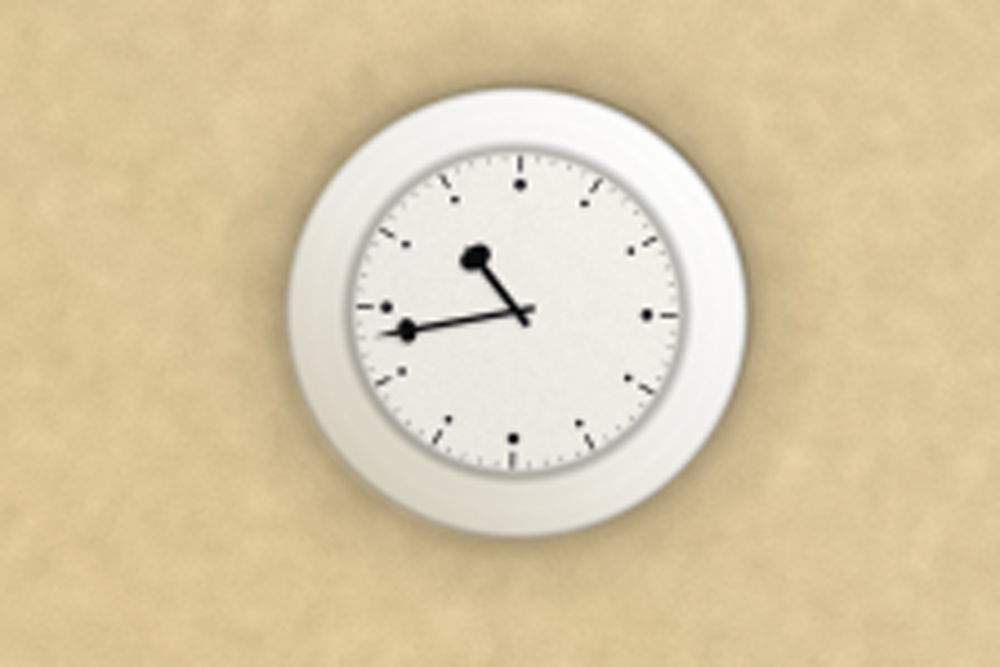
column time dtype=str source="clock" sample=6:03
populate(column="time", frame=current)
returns 10:43
